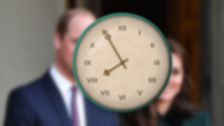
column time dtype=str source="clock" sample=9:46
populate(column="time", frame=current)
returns 7:55
